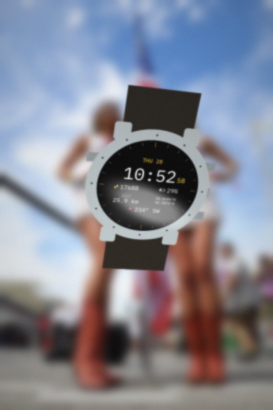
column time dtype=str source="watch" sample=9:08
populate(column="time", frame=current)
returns 10:52
